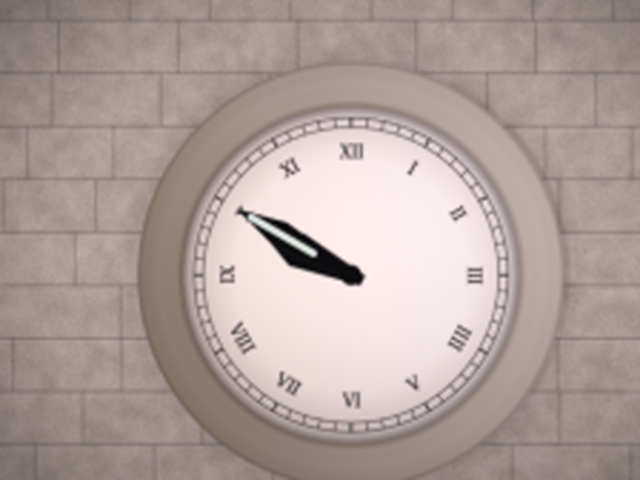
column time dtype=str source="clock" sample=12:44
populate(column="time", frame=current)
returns 9:50
